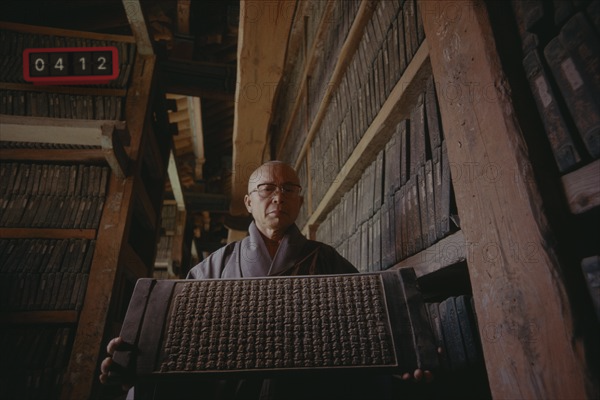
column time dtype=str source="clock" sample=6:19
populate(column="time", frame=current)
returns 4:12
